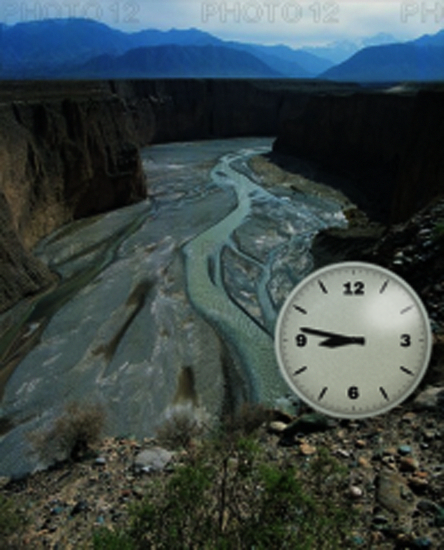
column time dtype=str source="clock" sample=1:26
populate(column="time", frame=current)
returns 8:47
